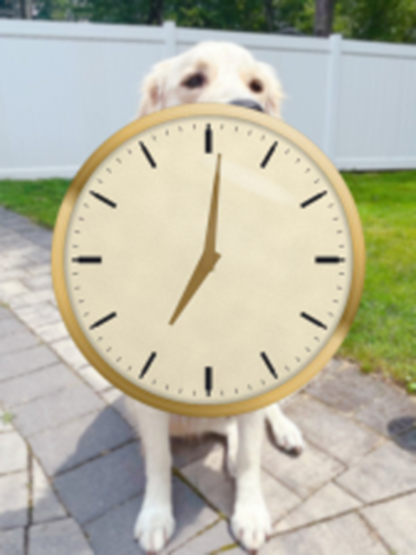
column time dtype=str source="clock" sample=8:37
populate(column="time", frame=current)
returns 7:01
